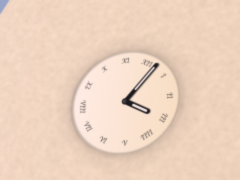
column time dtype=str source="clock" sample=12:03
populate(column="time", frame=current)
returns 3:02
